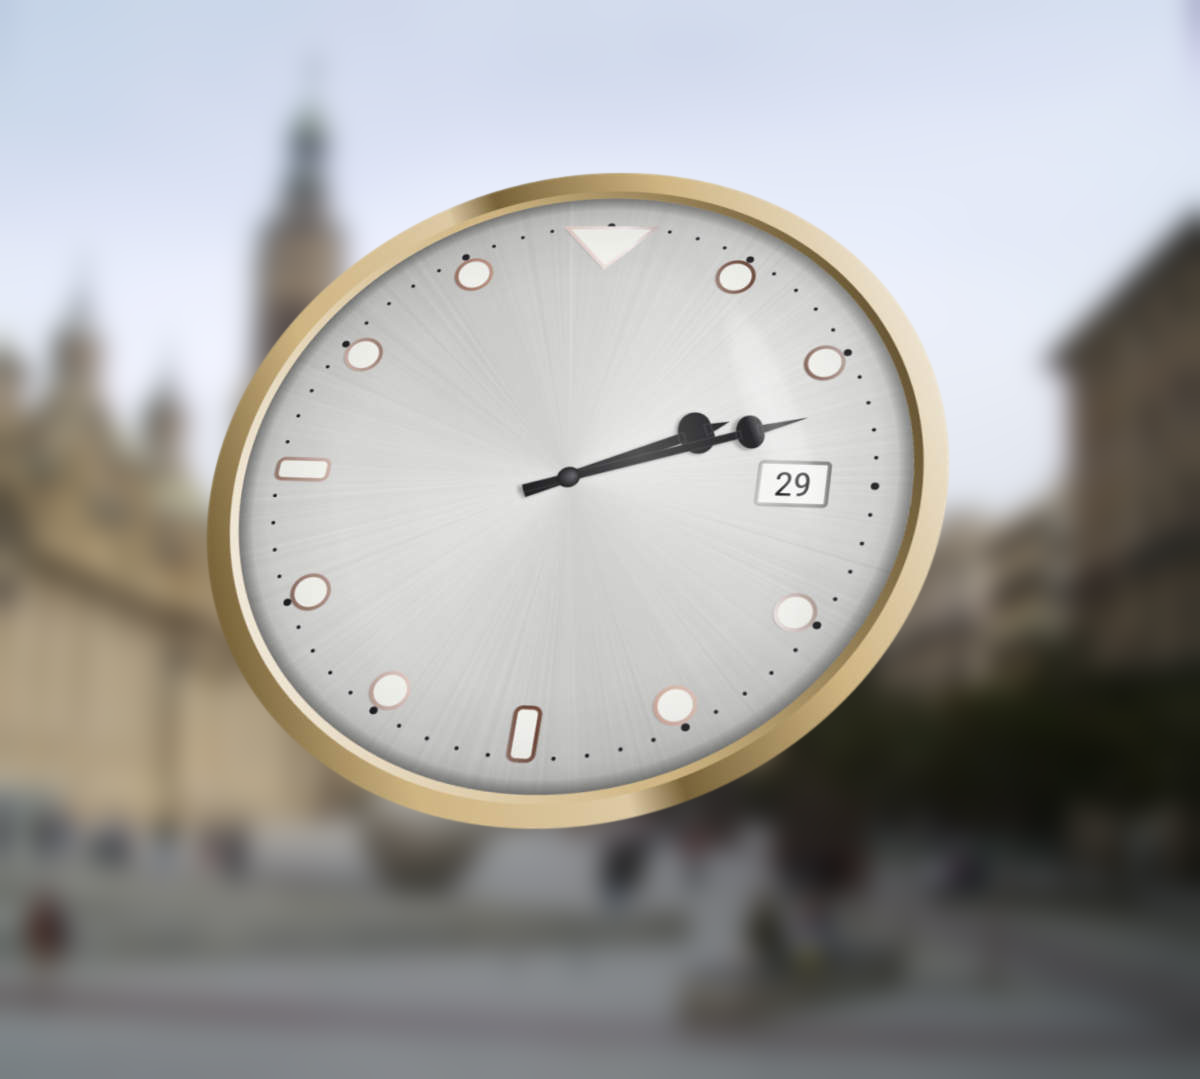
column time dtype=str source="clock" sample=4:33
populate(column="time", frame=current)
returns 2:12
